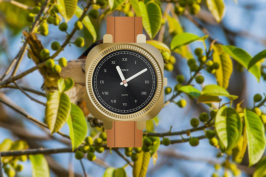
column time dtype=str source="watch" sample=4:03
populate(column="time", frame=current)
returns 11:10
